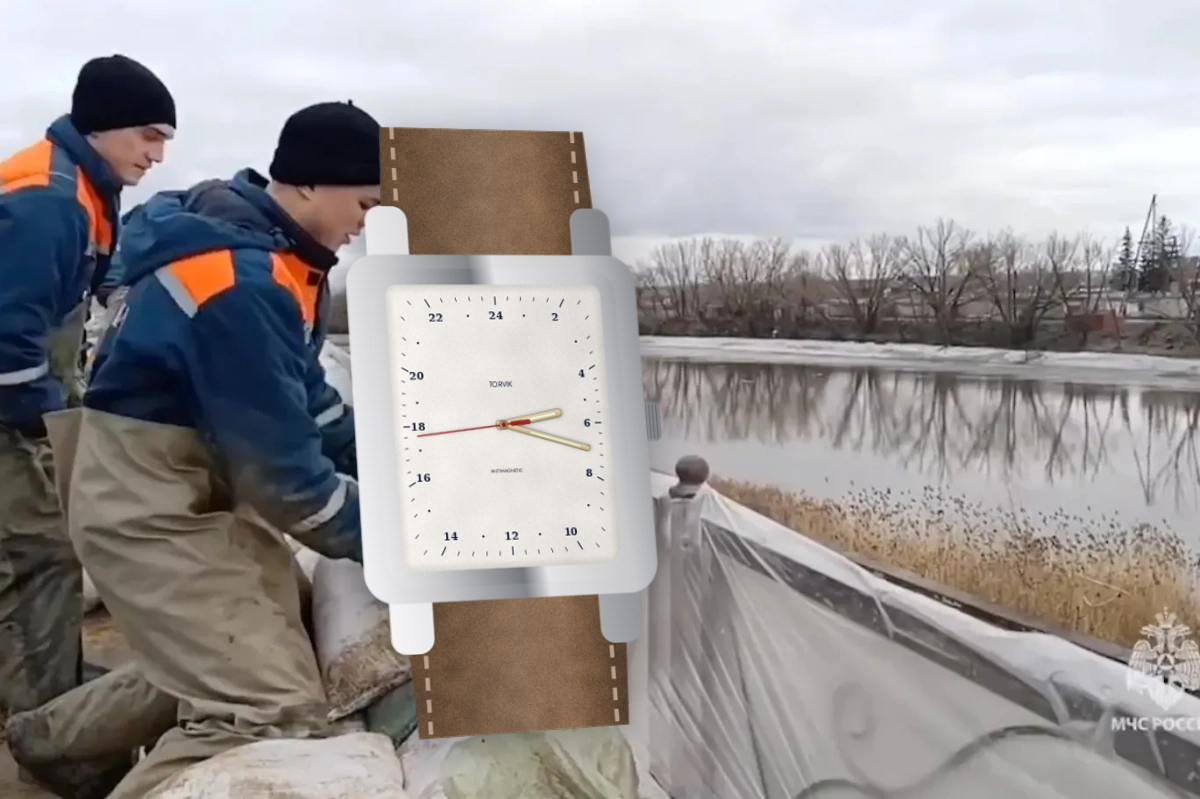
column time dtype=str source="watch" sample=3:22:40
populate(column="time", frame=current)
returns 5:17:44
